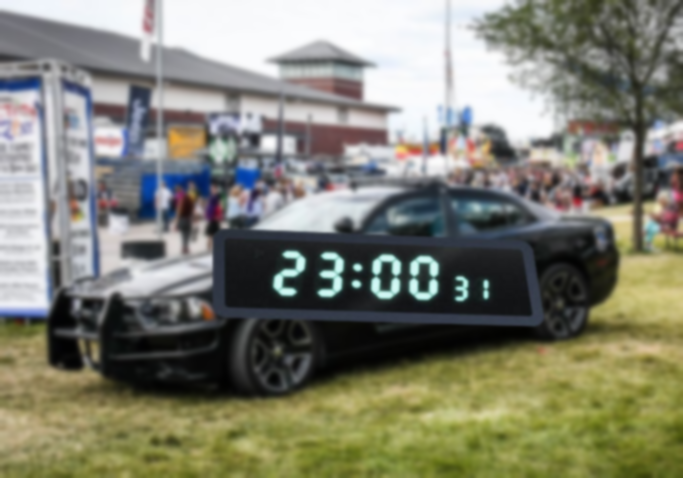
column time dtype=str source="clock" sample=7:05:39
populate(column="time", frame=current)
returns 23:00:31
